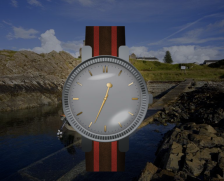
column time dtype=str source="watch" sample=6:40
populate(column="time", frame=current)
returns 12:34
